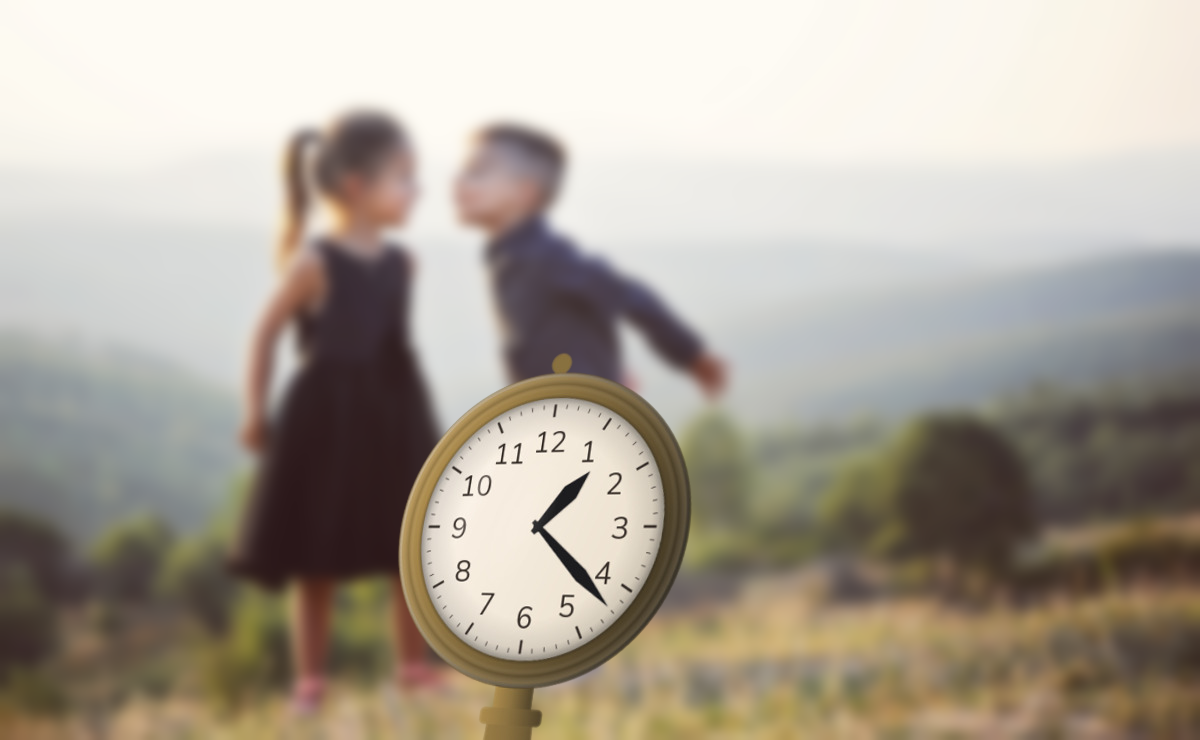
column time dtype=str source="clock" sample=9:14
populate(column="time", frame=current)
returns 1:22
